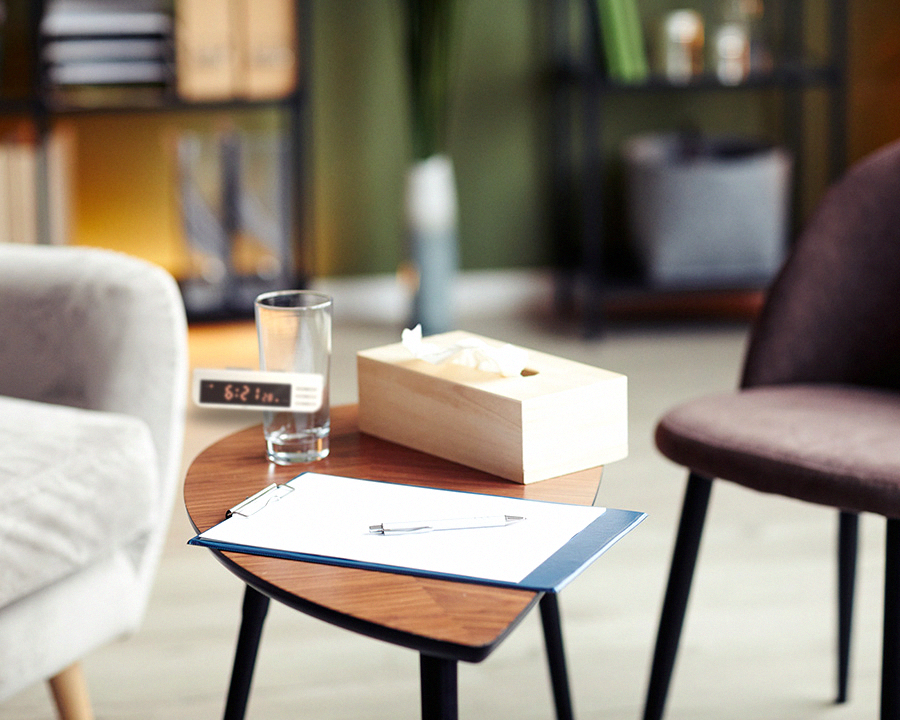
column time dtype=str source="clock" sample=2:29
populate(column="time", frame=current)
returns 6:21
